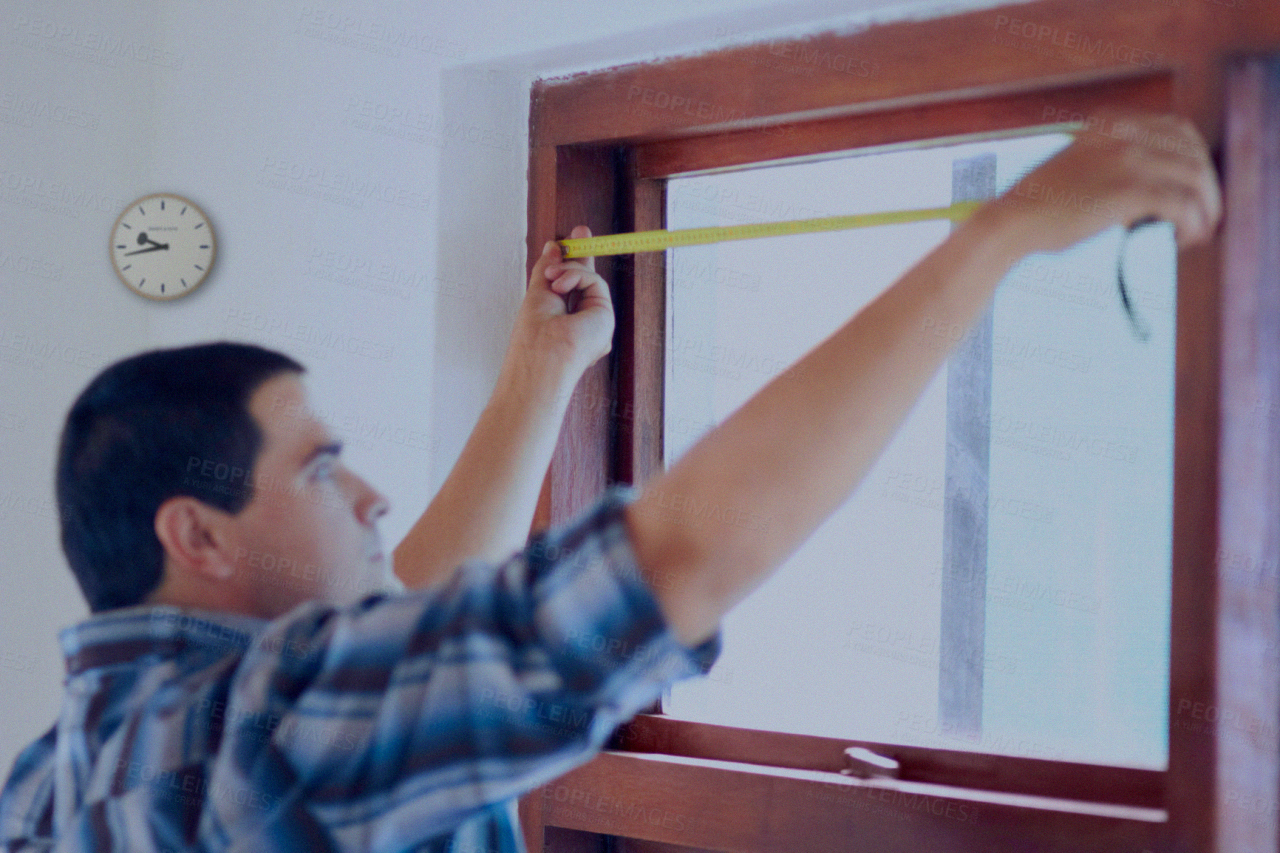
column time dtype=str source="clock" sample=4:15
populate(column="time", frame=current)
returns 9:43
